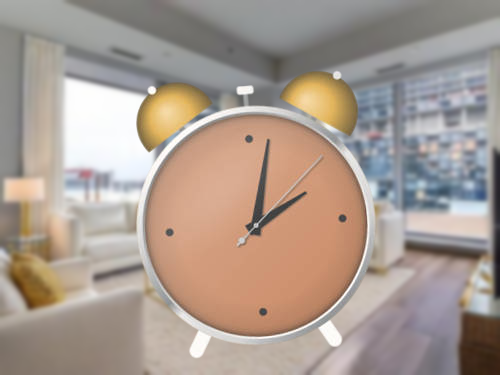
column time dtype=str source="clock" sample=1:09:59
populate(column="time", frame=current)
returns 2:02:08
